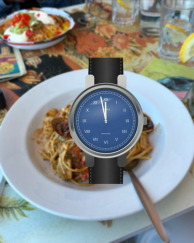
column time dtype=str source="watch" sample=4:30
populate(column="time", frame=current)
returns 11:58
